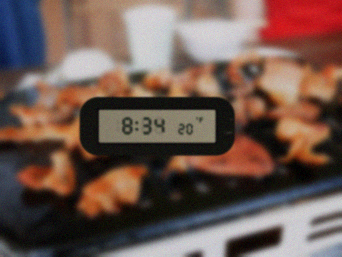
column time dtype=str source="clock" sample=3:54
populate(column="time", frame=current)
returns 8:34
